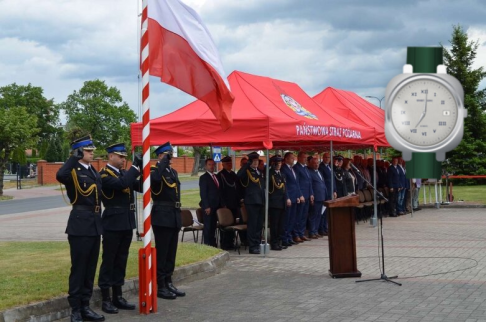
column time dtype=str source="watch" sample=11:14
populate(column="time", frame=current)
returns 7:01
